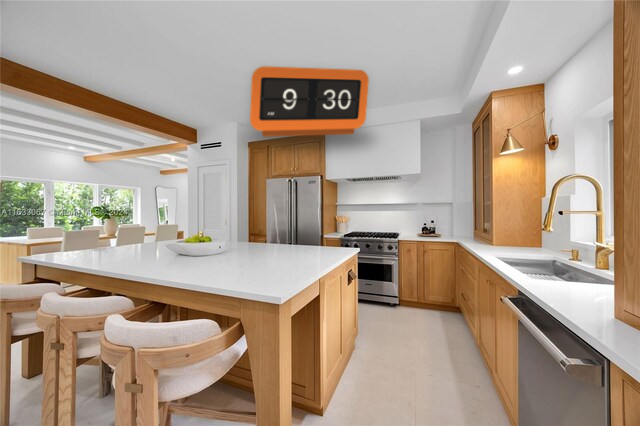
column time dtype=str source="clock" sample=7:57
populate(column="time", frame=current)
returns 9:30
